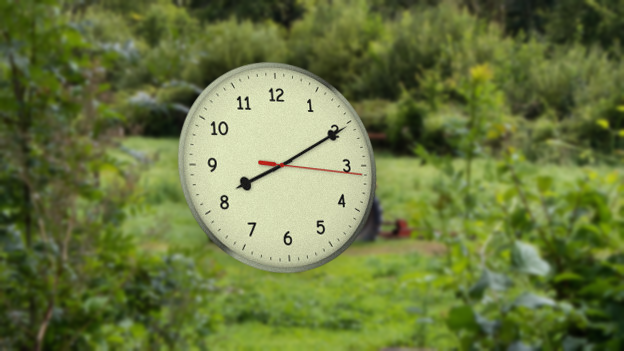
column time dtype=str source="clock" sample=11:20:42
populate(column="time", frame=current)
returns 8:10:16
